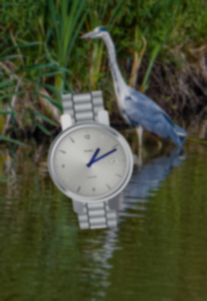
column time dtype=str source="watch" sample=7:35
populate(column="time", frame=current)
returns 1:11
